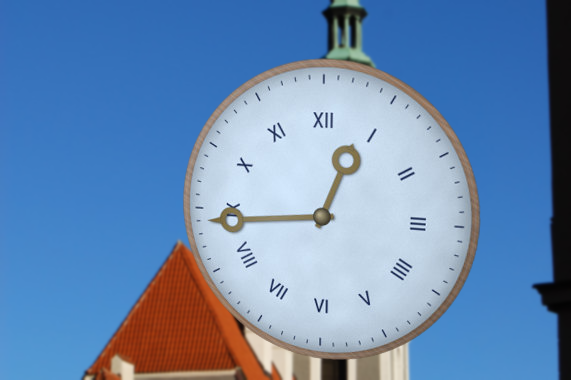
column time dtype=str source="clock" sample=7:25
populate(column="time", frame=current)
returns 12:44
